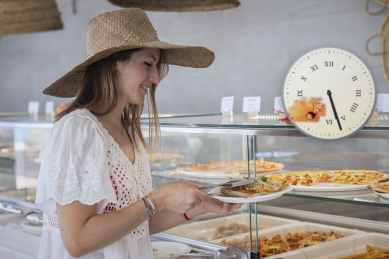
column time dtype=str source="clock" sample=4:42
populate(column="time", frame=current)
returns 5:27
